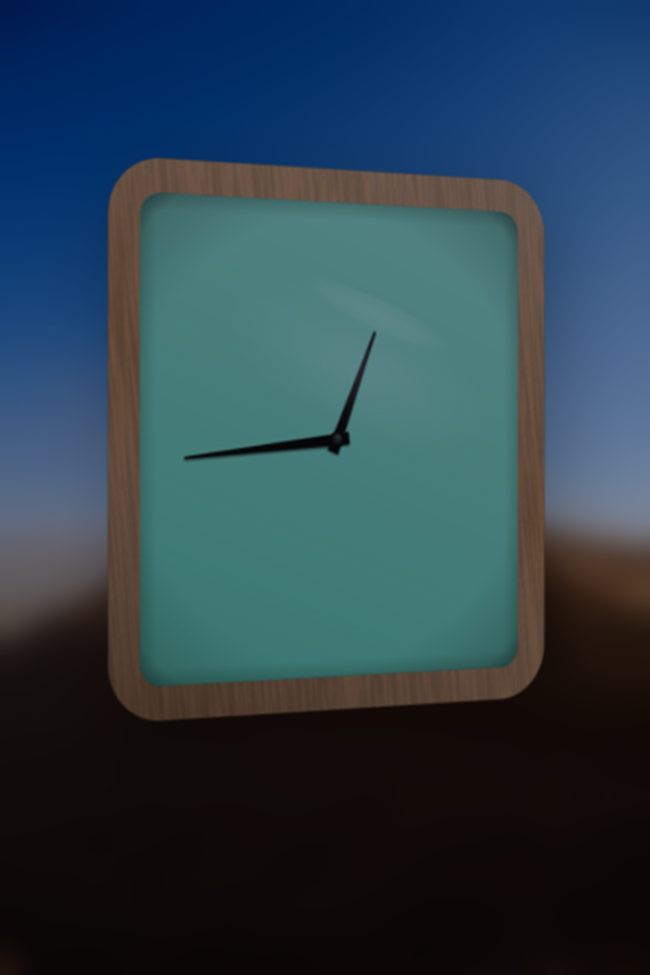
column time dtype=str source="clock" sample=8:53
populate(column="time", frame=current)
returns 12:44
